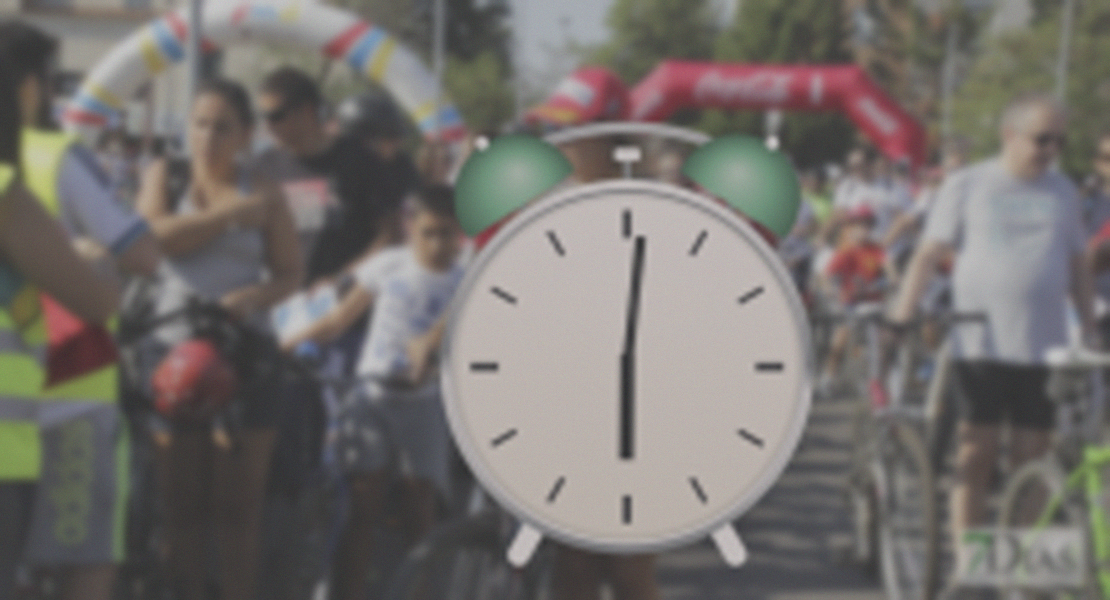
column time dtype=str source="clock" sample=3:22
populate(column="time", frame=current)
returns 6:01
